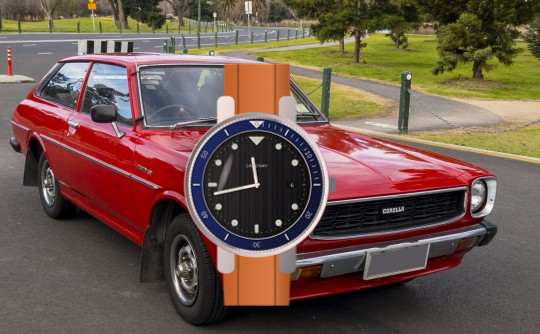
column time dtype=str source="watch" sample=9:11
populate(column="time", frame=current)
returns 11:43
